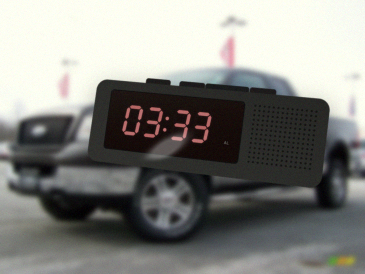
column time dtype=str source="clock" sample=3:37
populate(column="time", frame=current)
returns 3:33
